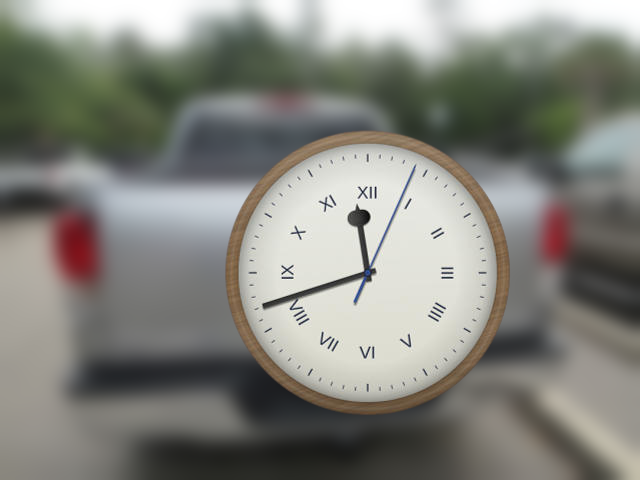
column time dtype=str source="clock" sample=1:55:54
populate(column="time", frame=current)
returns 11:42:04
